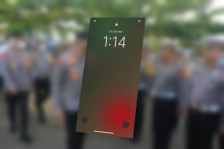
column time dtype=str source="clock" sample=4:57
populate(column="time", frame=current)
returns 1:14
